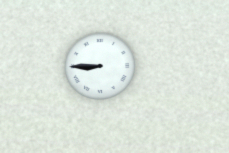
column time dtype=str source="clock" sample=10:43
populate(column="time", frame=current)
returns 8:45
